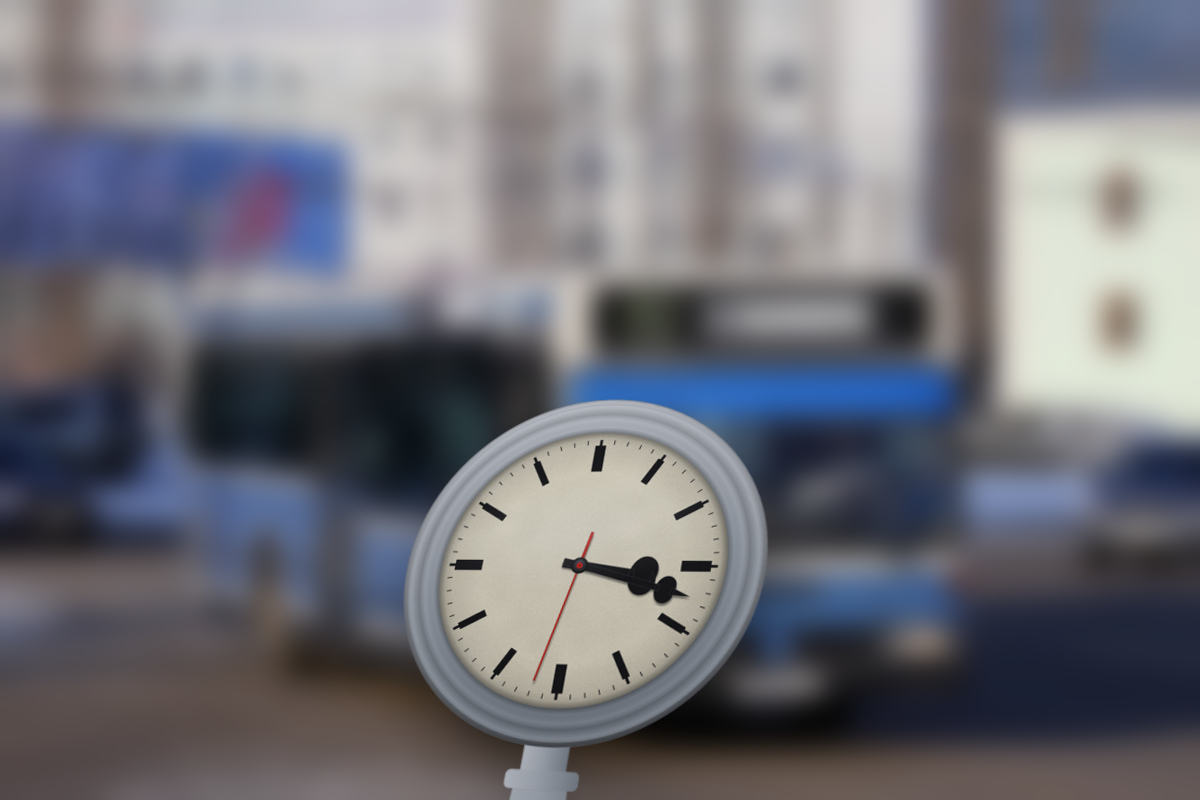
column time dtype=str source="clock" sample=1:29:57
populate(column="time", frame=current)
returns 3:17:32
